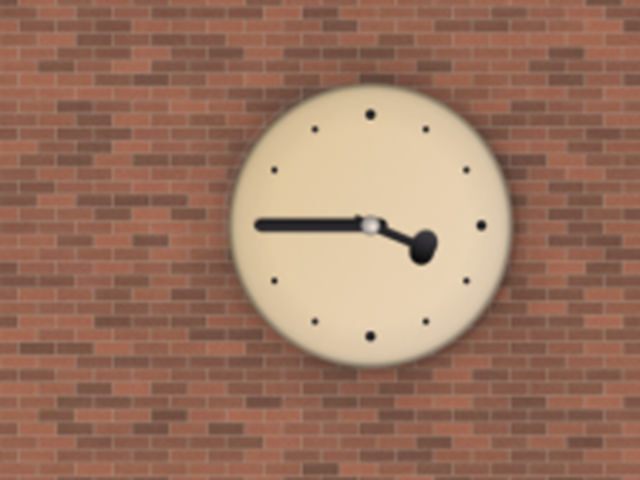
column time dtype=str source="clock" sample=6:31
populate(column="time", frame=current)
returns 3:45
